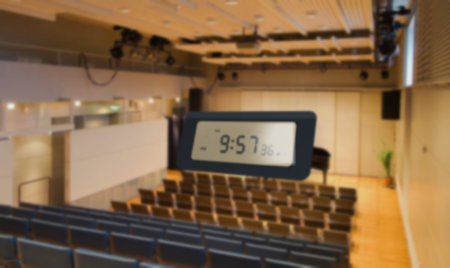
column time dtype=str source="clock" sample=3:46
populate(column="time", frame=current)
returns 9:57
